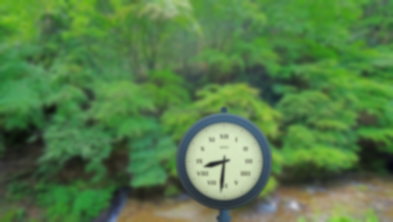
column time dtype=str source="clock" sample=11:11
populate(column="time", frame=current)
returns 8:31
